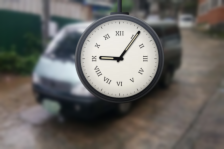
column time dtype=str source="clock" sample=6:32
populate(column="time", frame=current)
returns 9:06
